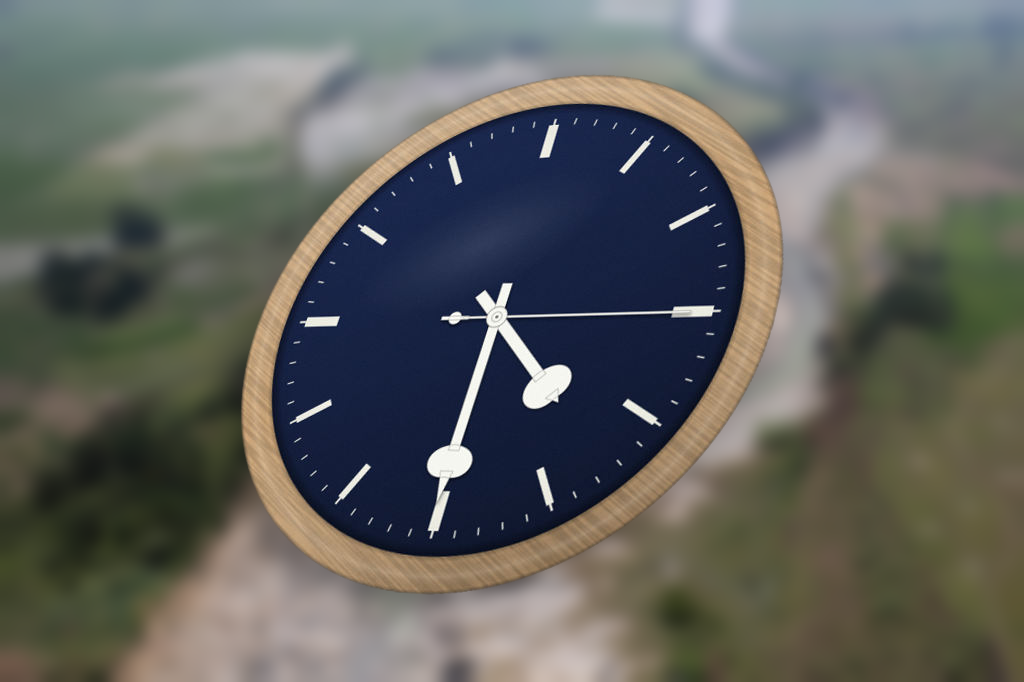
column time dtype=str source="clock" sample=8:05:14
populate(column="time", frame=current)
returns 4:30:15
